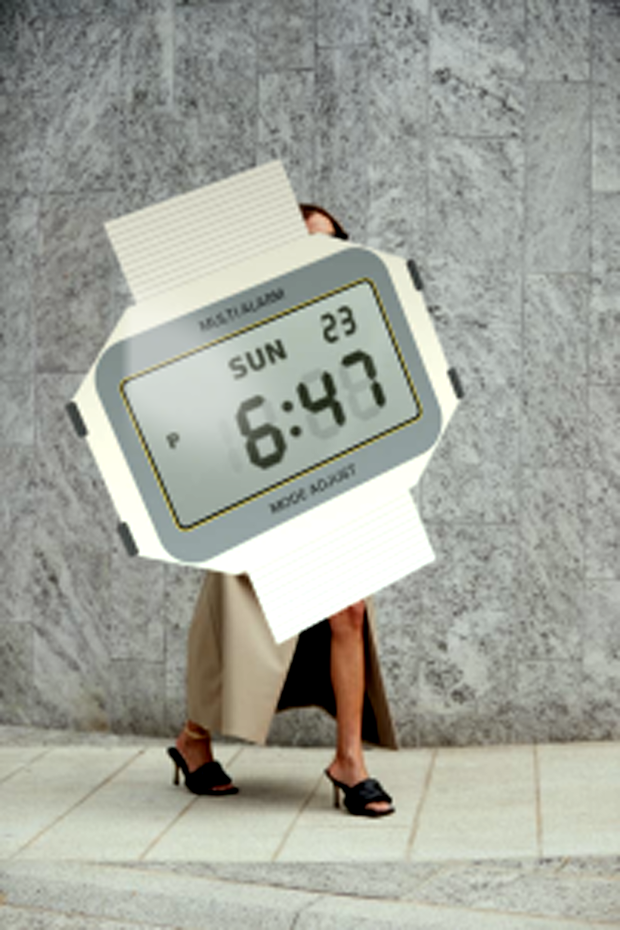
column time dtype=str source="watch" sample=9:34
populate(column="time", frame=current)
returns 6:47
